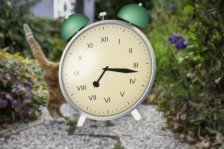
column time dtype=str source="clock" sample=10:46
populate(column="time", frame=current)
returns 7:17
